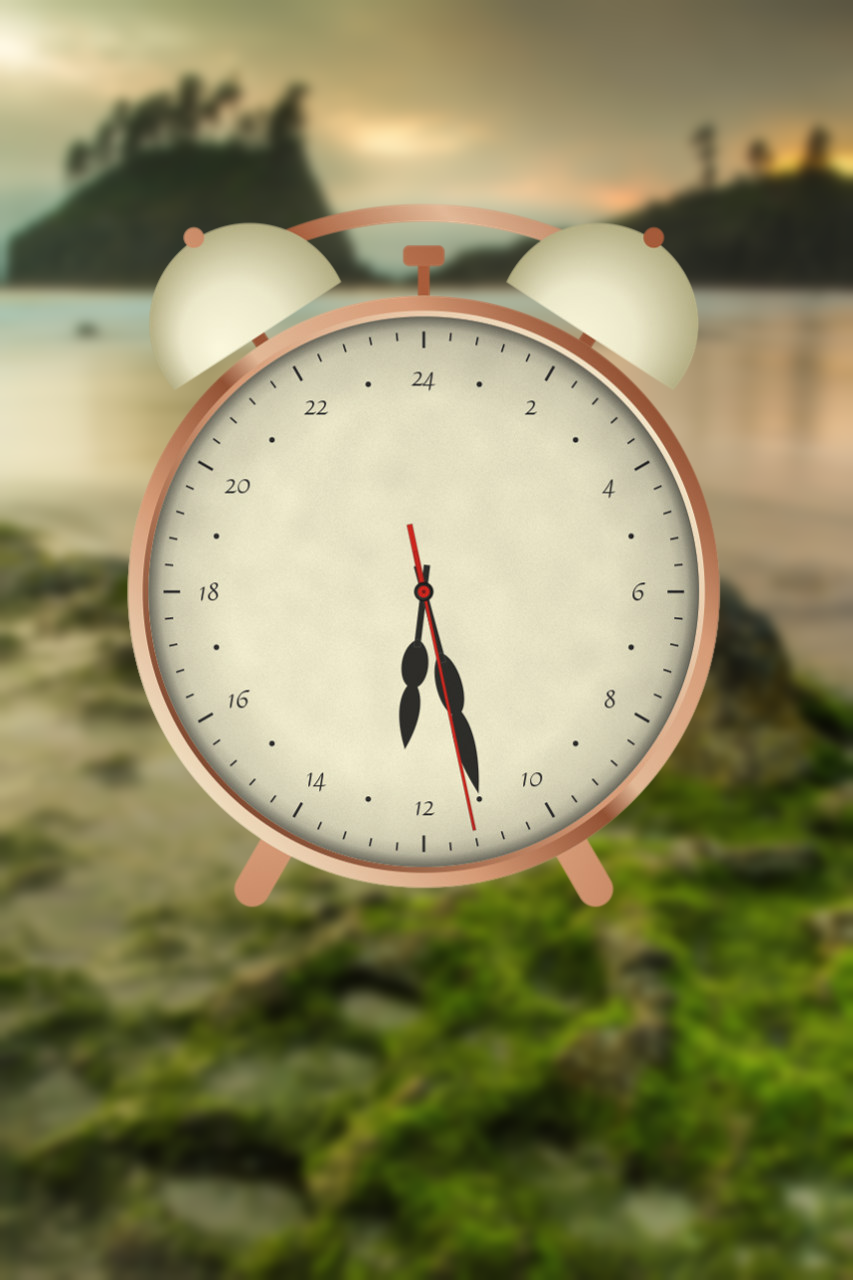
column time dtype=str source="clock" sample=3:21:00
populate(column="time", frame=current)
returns 12:27:28
